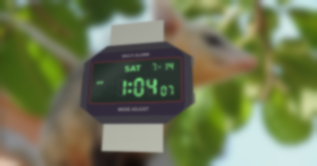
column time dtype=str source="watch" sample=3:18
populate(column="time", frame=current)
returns 1:04
